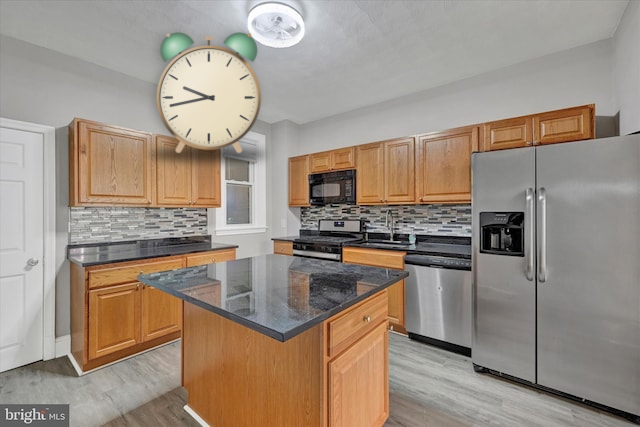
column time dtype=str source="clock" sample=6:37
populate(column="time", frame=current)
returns 9:43
